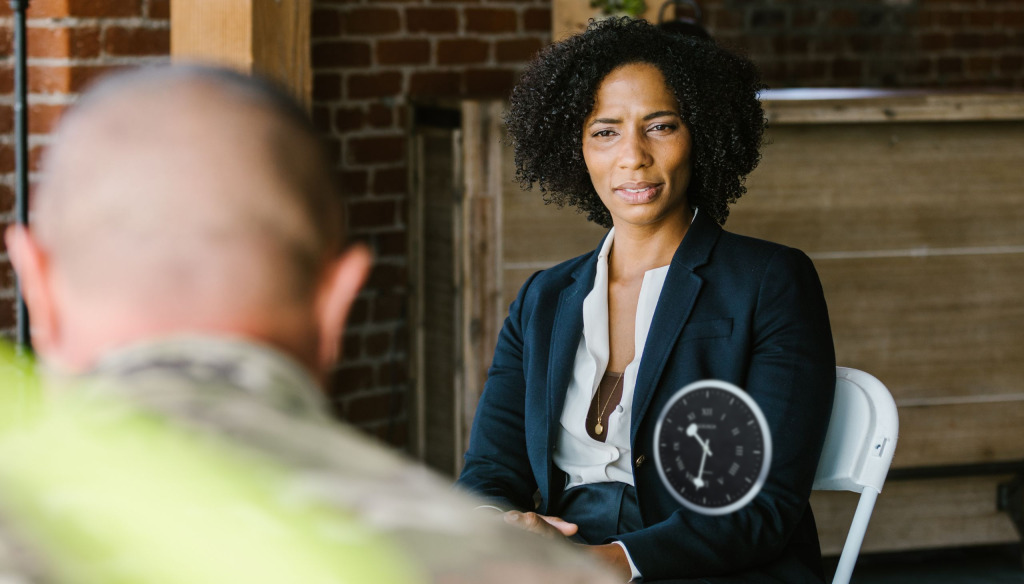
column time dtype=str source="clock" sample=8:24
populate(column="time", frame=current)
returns 10:32
